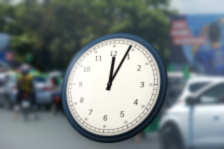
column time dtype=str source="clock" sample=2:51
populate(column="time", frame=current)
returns 12:04
